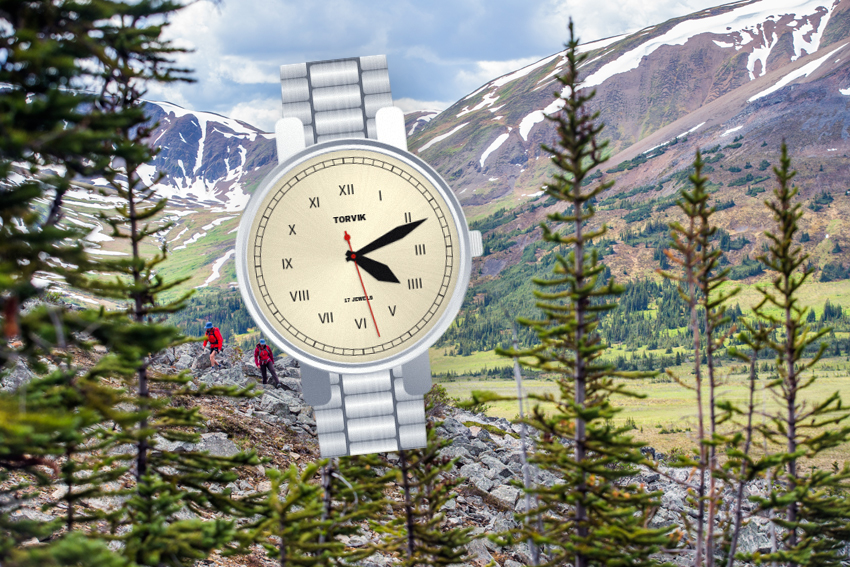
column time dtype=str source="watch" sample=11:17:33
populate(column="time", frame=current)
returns 4:11:28
